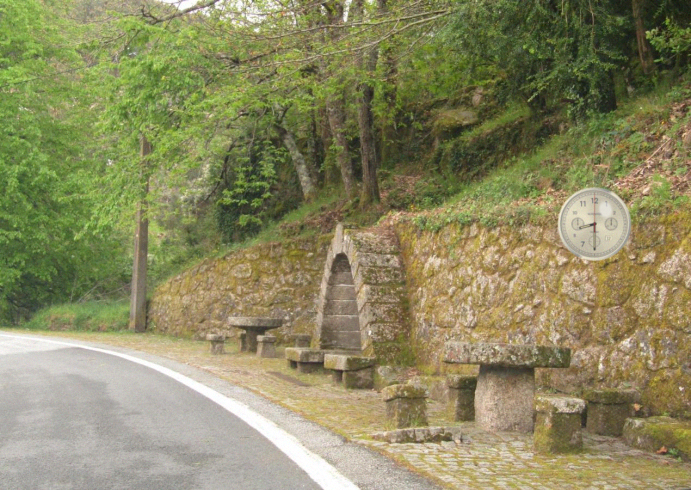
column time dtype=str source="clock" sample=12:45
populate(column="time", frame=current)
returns 8:30
